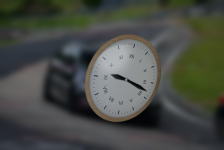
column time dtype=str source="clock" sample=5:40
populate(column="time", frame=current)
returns 9:18
